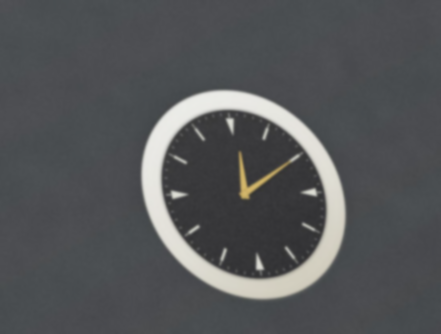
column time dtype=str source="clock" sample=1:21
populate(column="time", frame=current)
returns 12:10
